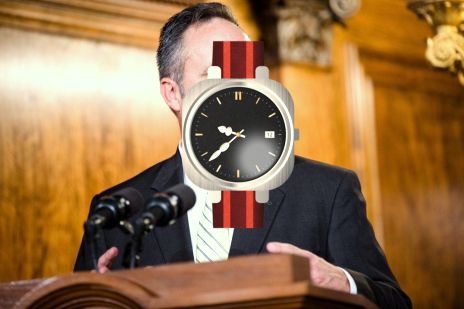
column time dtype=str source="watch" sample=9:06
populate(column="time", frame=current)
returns 9:38
